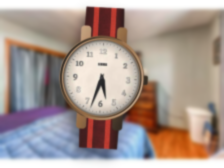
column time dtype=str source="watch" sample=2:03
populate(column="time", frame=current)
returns 5:33
